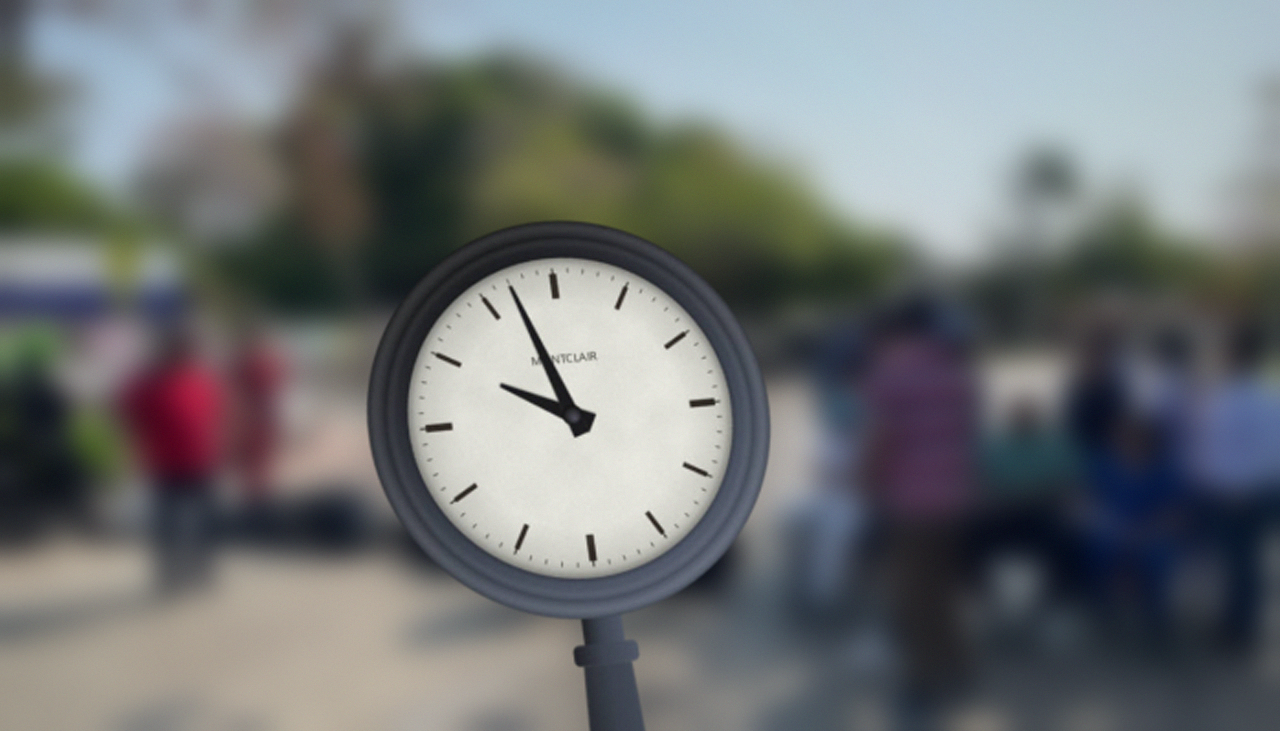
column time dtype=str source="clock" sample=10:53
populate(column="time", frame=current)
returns 9:57
